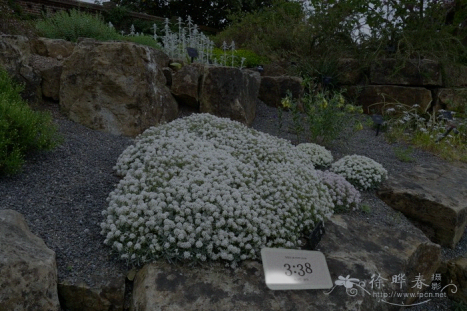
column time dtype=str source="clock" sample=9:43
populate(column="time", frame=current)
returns 3:38
